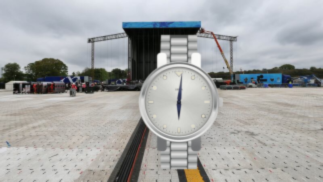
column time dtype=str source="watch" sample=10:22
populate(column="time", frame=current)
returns 6:01
